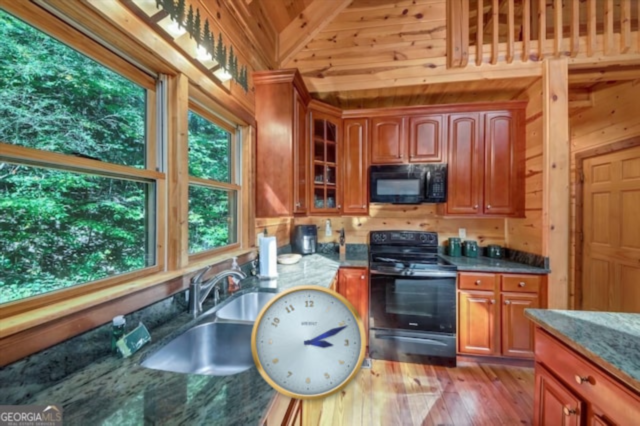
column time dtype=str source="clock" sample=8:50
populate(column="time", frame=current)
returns 3:11
